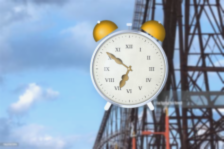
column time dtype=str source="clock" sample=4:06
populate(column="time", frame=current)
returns 6:51
